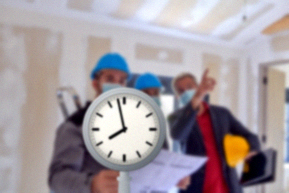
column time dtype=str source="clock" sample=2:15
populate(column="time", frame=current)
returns 7:58
